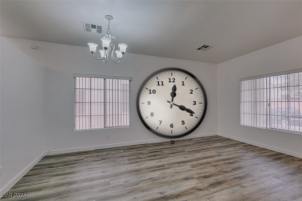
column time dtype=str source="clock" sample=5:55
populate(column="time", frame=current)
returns 12:19
